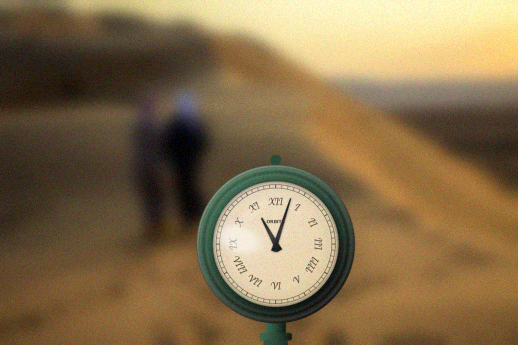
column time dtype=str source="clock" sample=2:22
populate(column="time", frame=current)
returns 11:03
